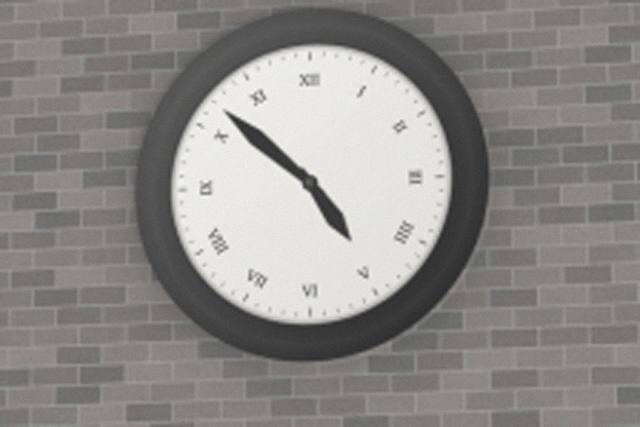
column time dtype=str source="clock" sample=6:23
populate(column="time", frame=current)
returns 4:52
